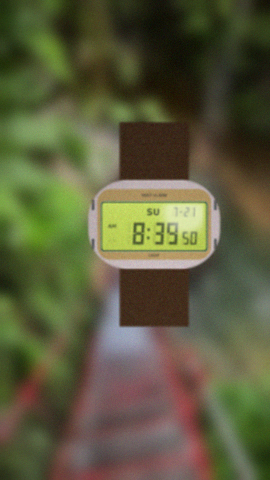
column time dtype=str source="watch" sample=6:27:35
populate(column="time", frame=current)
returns 8:39:50
